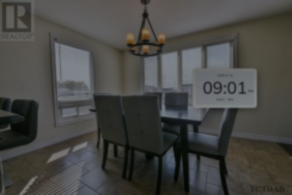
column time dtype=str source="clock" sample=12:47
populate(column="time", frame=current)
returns 9:01
